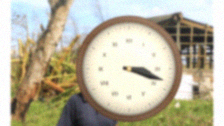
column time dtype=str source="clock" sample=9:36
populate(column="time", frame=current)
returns 3:18
